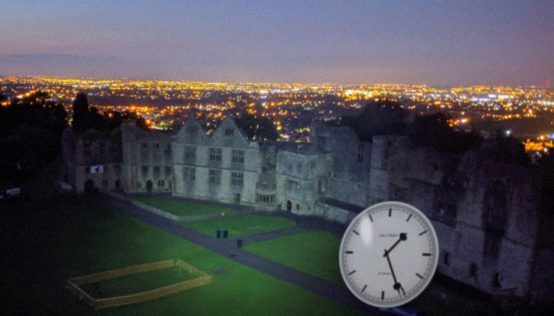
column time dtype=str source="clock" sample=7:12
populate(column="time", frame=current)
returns 1:26
